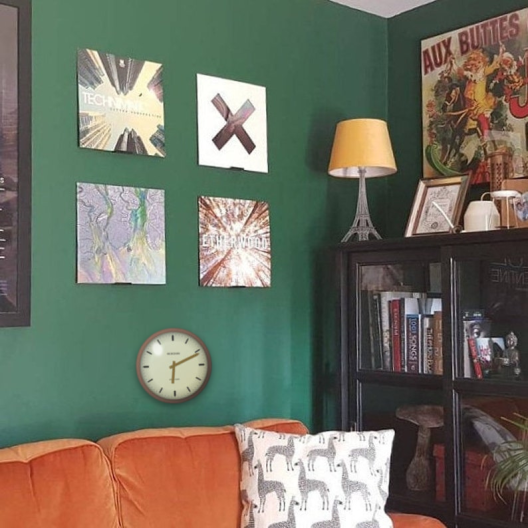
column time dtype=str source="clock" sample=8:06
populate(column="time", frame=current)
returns 6:11
